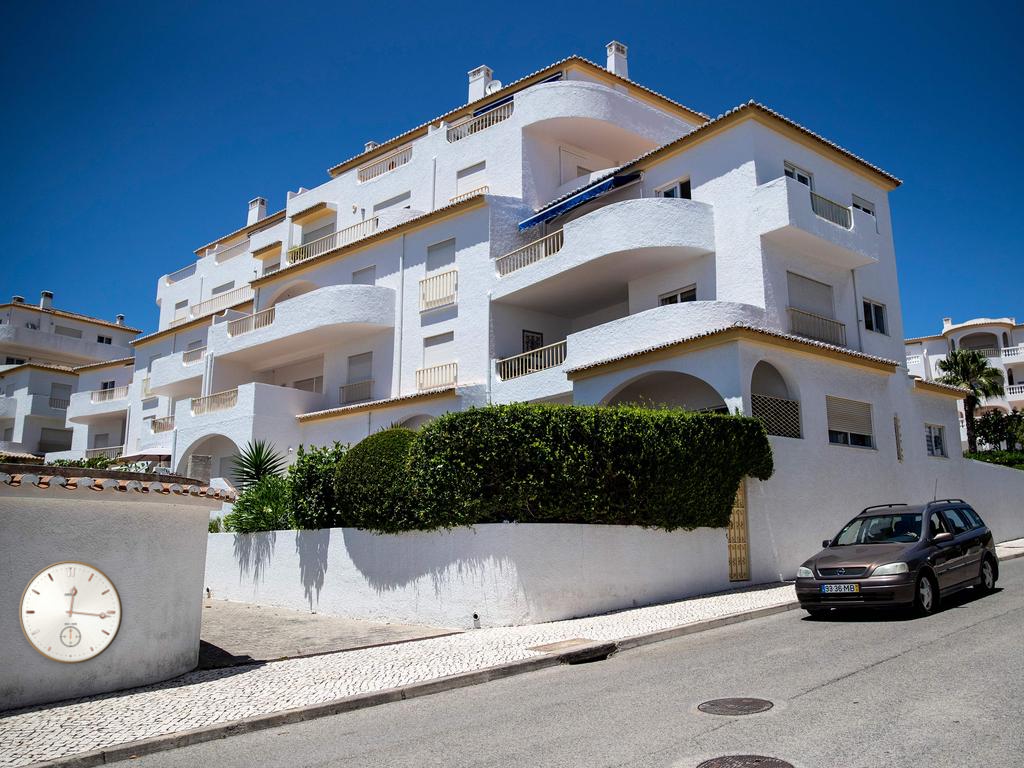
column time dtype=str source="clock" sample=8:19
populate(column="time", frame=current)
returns 12:16
